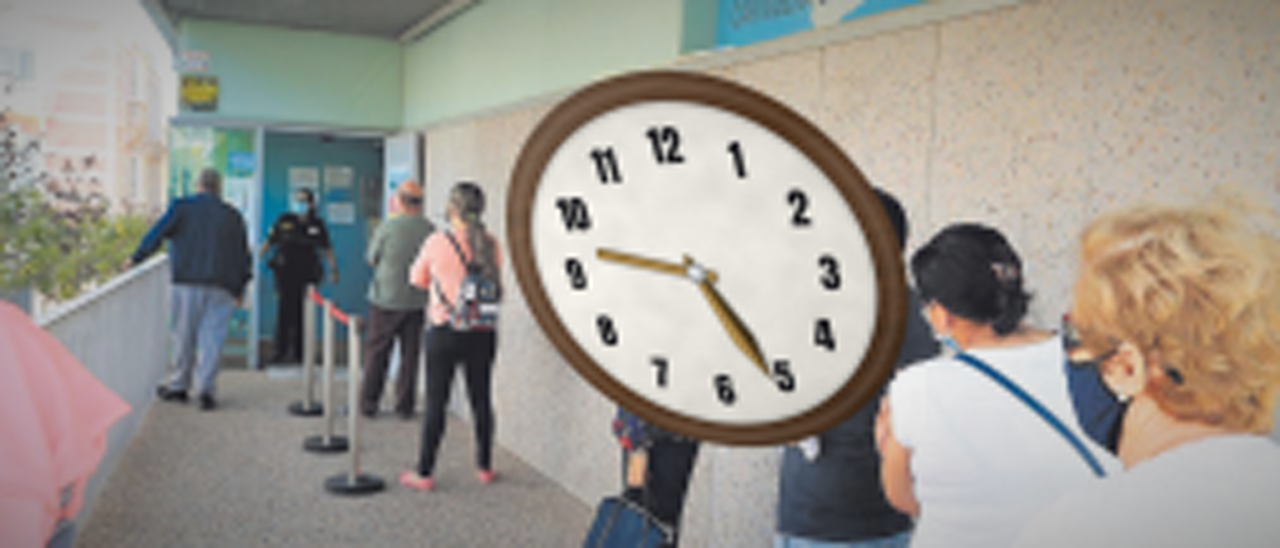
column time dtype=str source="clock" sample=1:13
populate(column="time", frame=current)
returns 9:26
